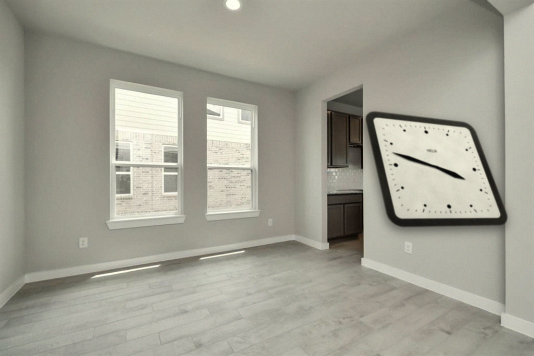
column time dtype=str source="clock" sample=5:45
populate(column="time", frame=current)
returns 3:48
